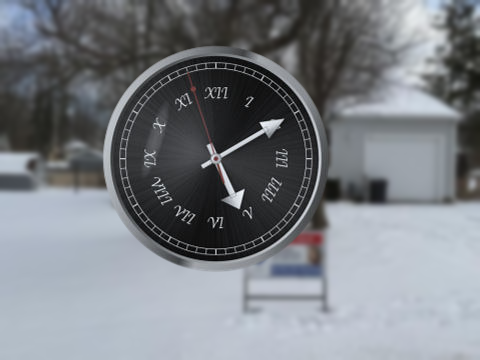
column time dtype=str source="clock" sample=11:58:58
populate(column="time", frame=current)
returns 5:09:57
